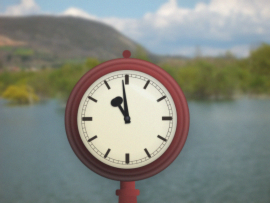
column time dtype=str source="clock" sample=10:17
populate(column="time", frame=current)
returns 10:59
